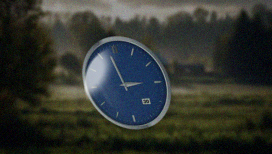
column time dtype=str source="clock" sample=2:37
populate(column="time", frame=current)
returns 2:58
